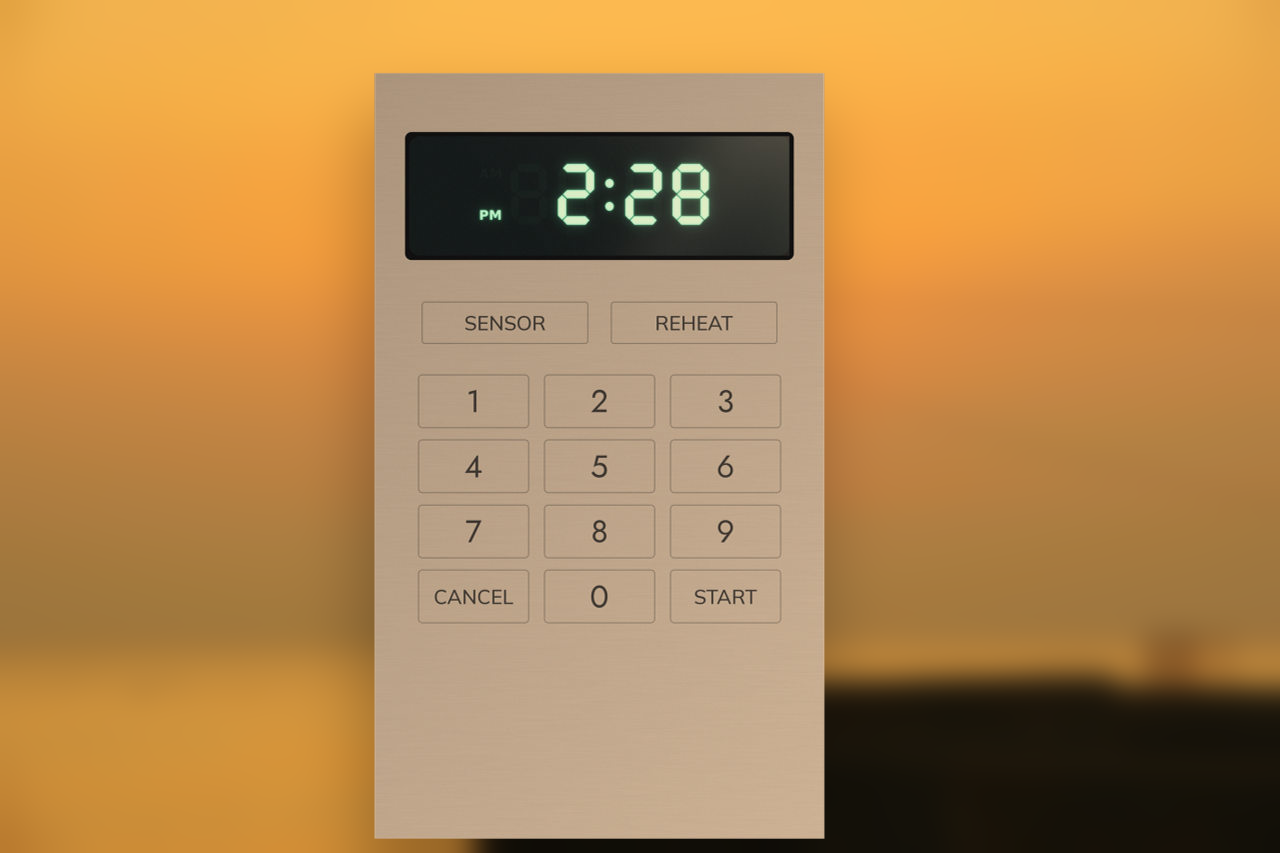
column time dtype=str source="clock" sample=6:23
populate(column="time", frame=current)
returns 2:28
